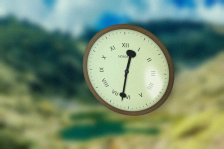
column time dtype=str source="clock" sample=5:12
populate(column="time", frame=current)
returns 12:32
